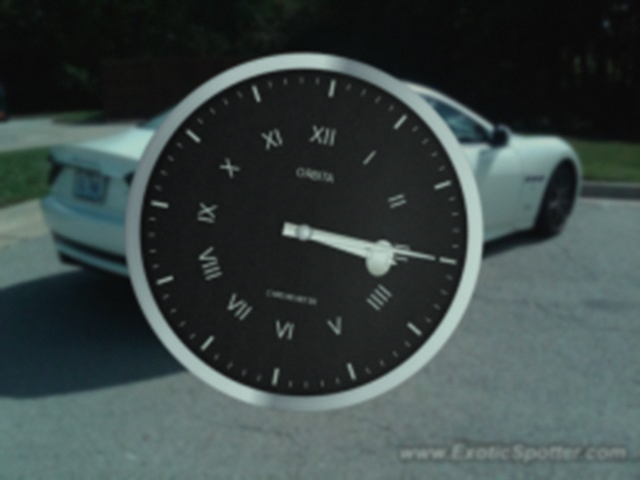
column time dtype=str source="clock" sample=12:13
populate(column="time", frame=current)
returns 3:15
